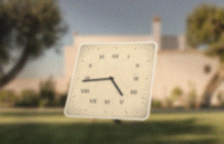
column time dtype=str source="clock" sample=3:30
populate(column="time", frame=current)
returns 4:44
